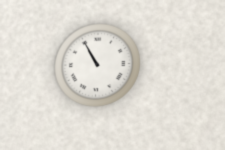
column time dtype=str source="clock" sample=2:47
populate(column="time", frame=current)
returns 10:55
